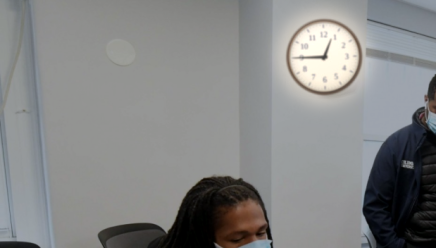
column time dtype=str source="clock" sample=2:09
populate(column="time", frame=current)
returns 12:45
